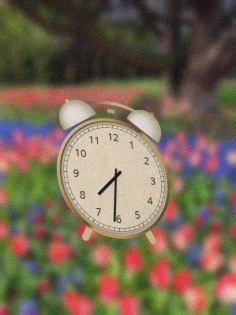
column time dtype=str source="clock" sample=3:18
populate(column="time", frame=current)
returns 7:31
